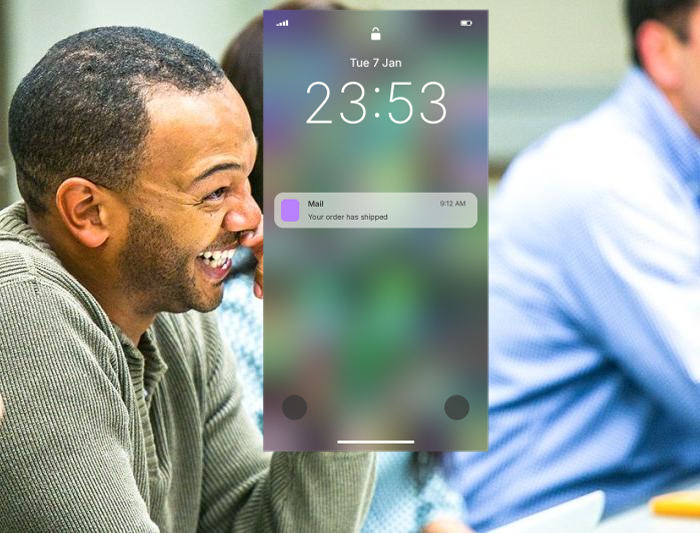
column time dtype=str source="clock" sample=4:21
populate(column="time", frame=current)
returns 23:53
